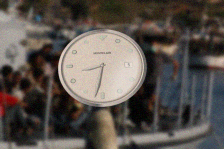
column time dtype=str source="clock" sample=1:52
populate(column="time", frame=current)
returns 8:32
